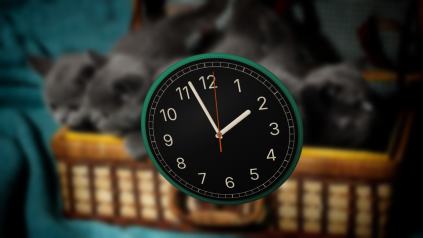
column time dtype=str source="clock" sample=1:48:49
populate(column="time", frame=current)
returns 1:57:01
